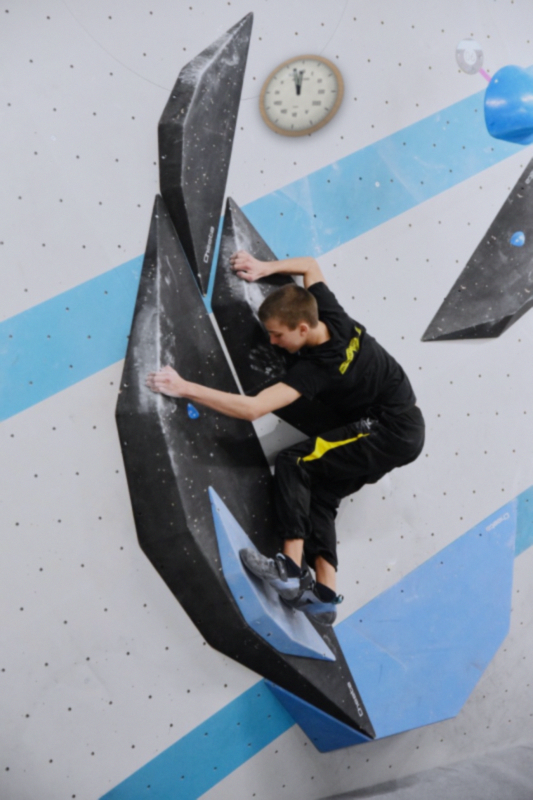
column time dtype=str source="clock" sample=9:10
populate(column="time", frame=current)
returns 11:57
